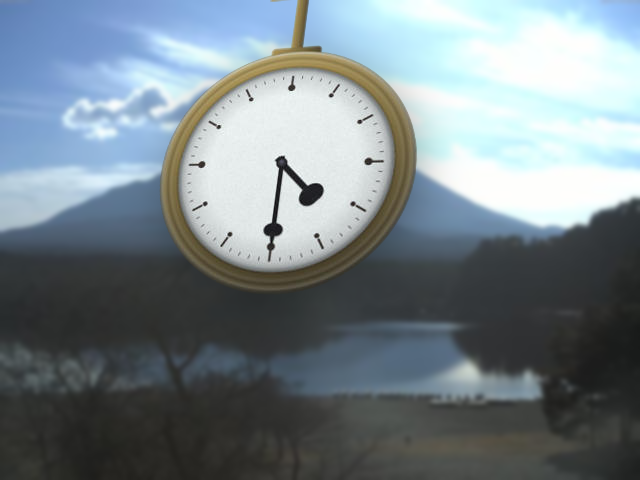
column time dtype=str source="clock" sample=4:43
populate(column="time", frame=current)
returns 4:30
